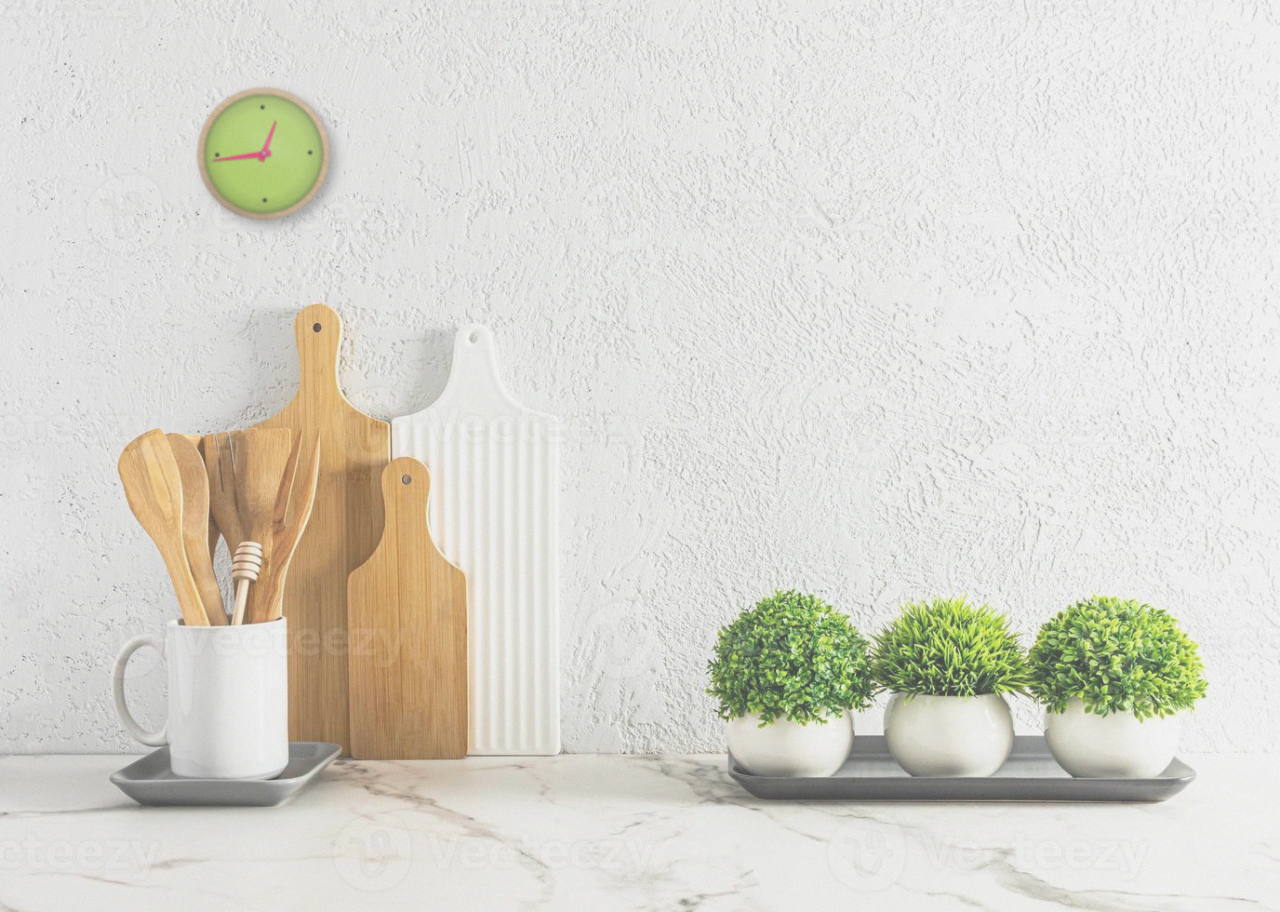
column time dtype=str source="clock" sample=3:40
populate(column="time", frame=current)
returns 12:44
